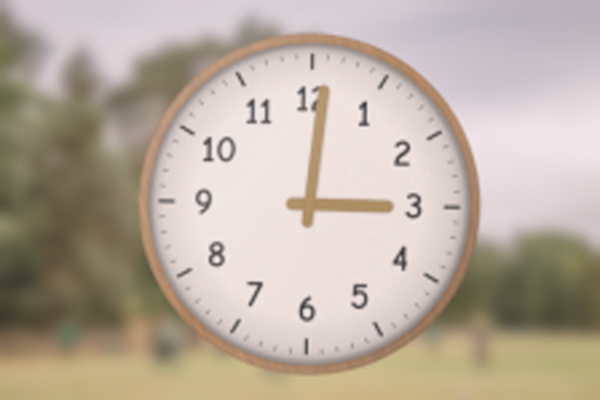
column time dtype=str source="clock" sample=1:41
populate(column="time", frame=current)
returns 3:01
